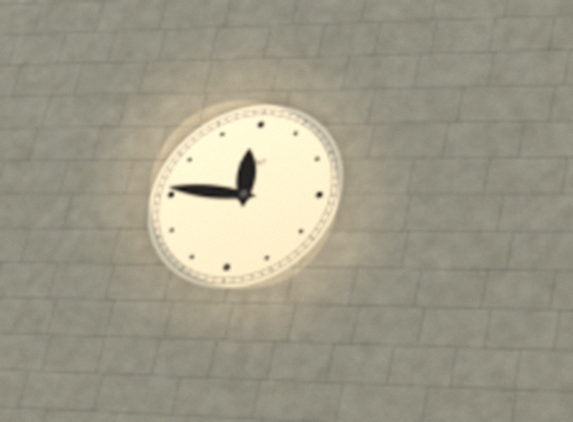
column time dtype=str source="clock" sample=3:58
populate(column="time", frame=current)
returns 11:46
